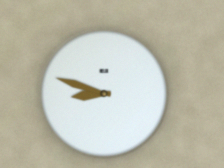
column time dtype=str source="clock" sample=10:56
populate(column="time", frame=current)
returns 8:48
